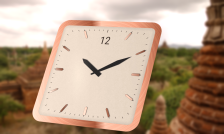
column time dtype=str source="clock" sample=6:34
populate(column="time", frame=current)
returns 10:10
